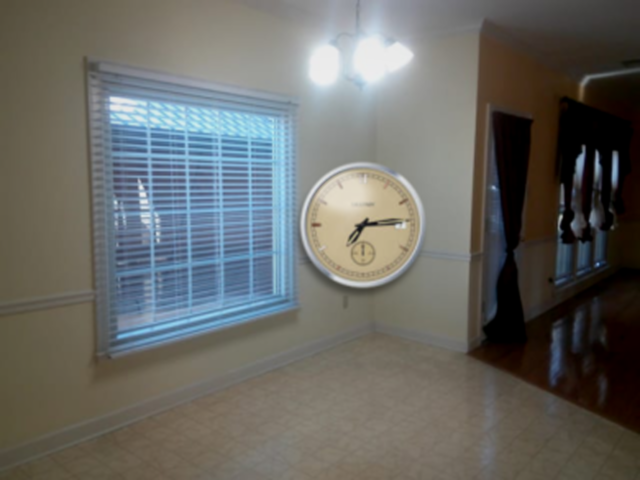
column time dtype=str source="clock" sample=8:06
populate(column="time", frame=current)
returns 7:14
